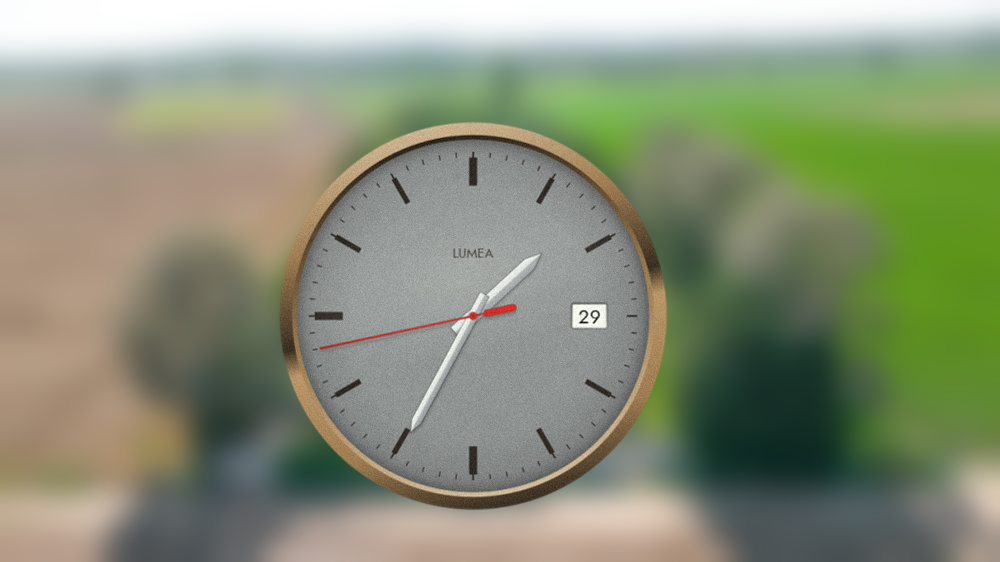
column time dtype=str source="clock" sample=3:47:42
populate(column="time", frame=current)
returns 1:34:43
